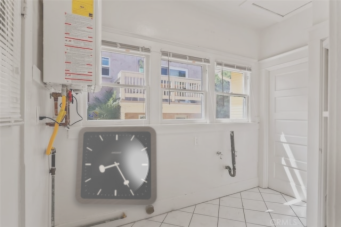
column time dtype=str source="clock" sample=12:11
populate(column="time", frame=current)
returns 8:25
